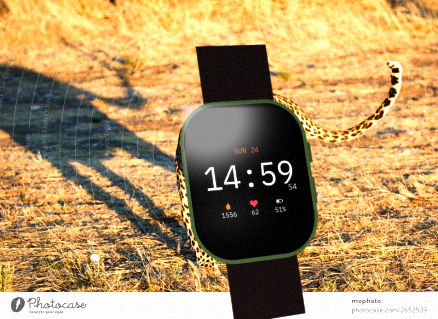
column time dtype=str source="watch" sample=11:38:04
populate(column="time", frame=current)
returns 14:59:54
